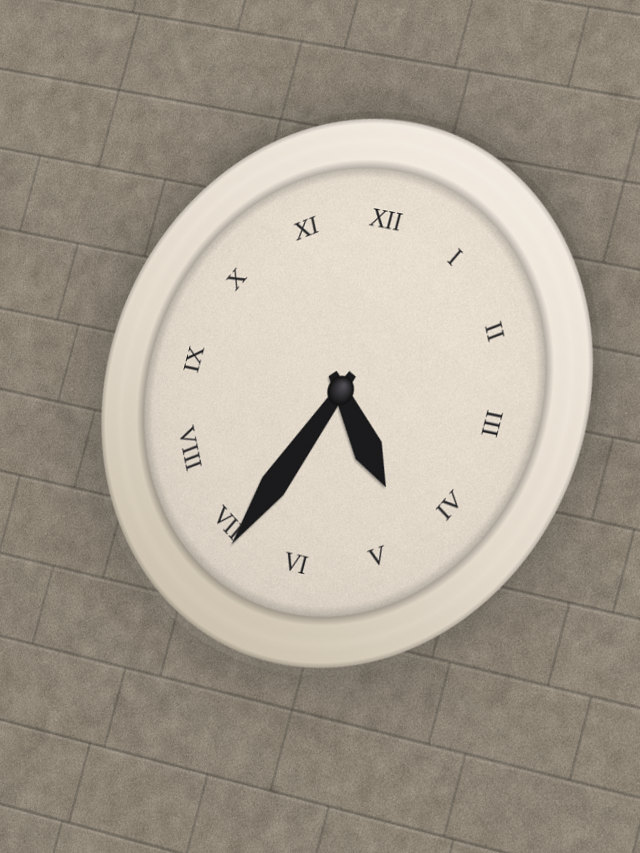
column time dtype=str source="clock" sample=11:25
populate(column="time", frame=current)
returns 4:34
